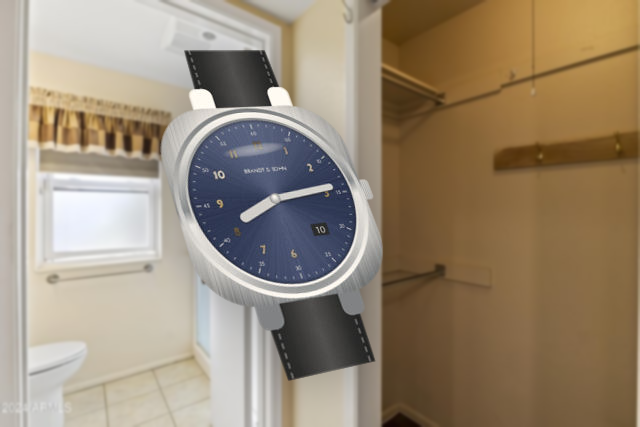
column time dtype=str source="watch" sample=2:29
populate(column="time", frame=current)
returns 8:14
